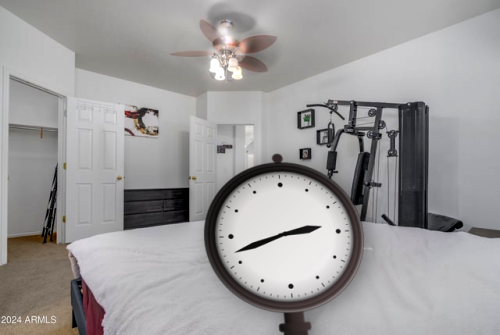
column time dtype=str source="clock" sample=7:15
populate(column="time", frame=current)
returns 2:42
